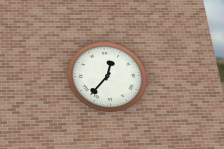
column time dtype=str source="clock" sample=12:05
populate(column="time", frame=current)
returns 12:37
